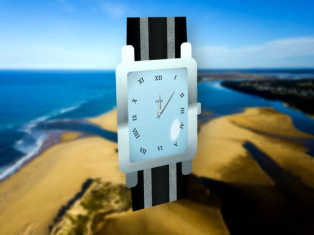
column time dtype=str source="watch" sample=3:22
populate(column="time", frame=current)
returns 12:07
